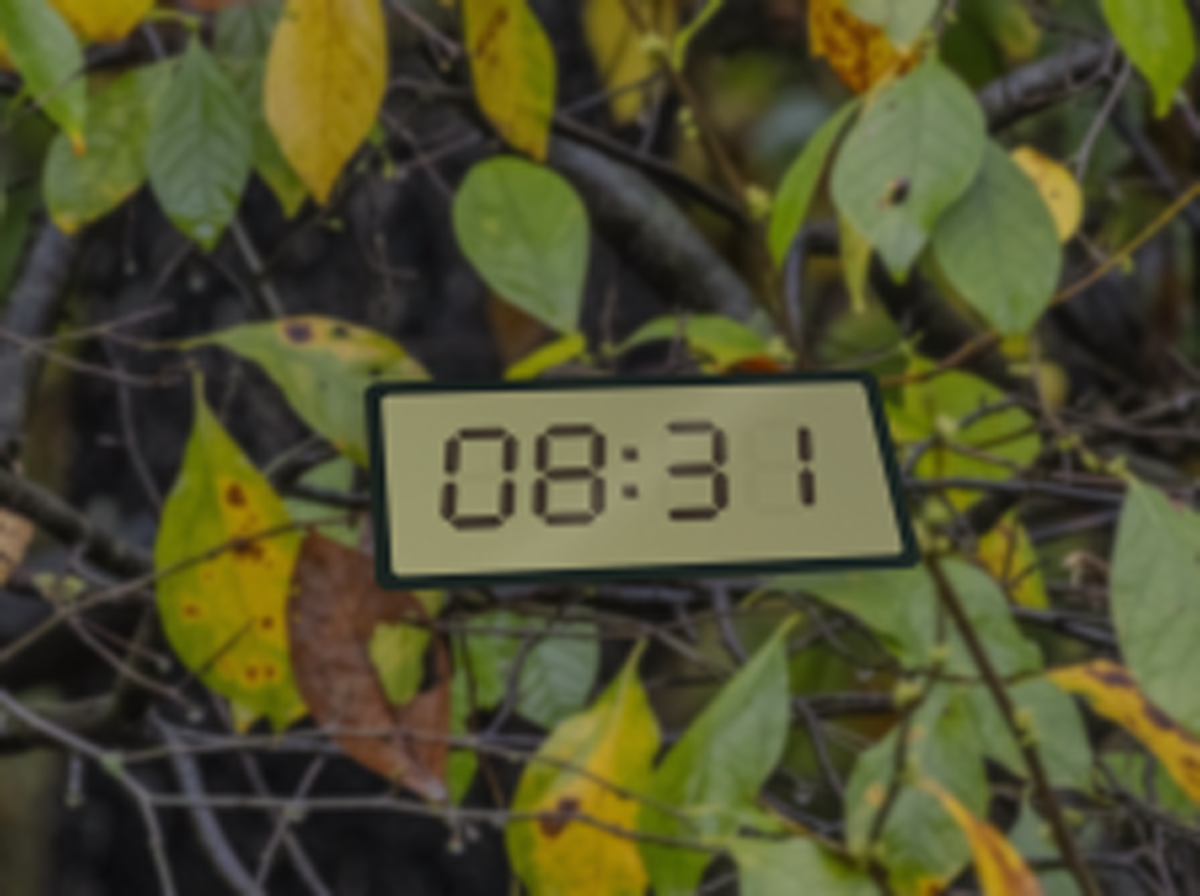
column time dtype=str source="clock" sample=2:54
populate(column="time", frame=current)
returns 8:31
